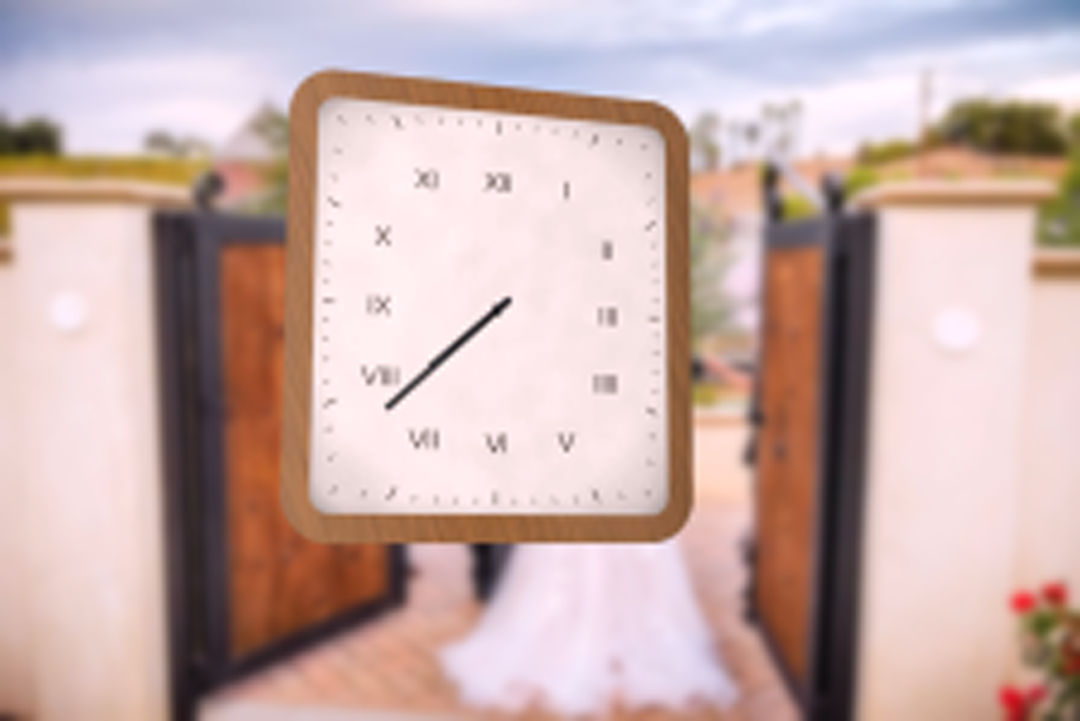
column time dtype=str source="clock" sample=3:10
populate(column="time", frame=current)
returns 7:38
